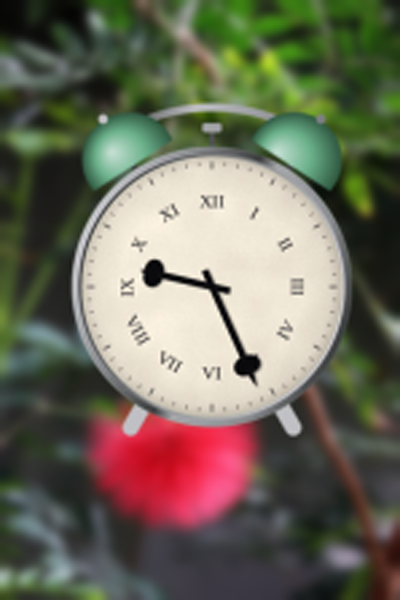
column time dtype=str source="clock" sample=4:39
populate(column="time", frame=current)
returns 9:26
